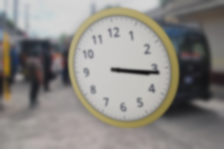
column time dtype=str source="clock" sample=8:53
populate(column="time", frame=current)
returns 3:16
